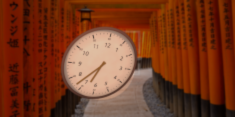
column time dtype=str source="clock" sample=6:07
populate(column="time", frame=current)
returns 6:37
